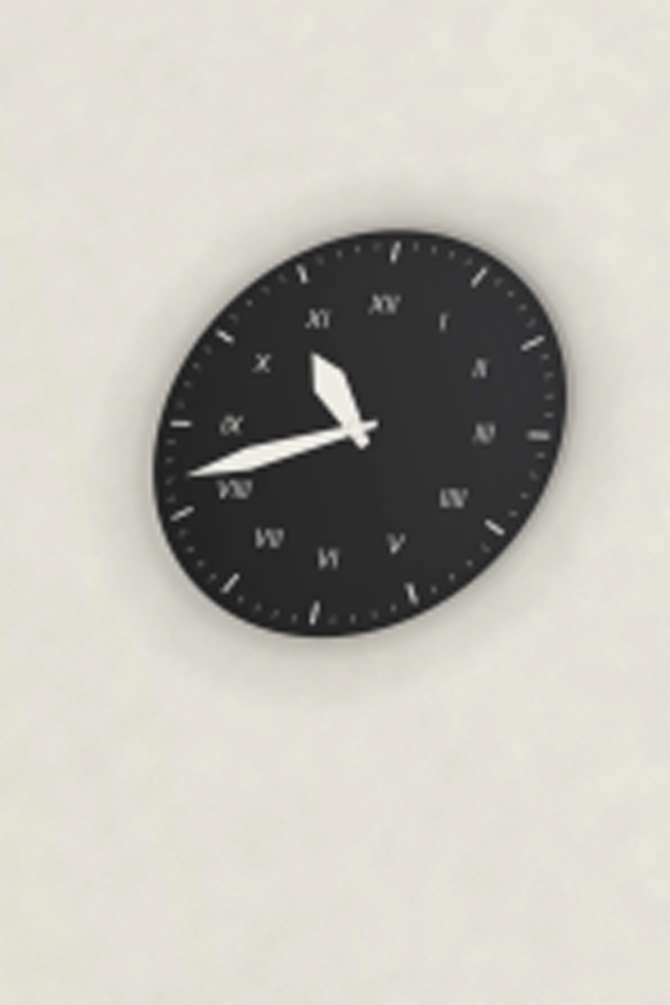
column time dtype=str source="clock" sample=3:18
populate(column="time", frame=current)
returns 10:42
